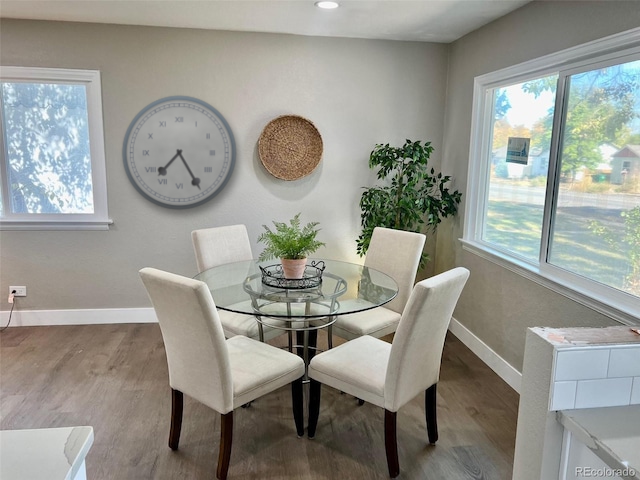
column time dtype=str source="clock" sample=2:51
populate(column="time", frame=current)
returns 7:25
